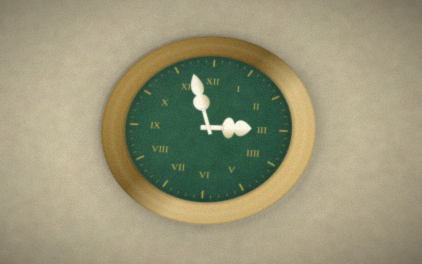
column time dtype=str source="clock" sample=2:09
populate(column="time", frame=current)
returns 2:57
